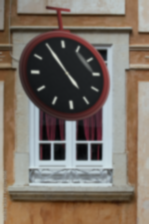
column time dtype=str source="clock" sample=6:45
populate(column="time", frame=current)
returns 4:55
